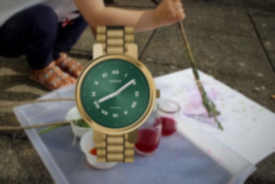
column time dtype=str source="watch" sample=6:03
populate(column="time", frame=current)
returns 8:09
